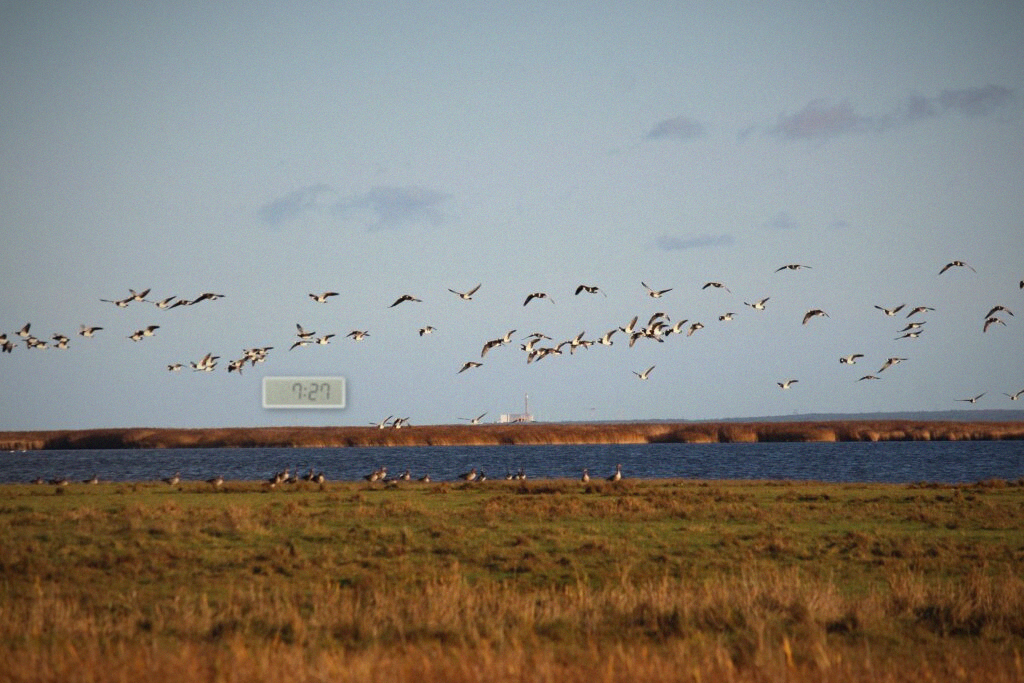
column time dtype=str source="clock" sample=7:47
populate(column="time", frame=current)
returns 7:27
